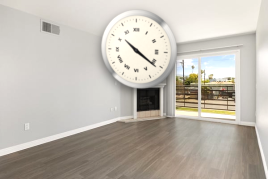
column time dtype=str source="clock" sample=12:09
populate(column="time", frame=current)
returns 10:21
